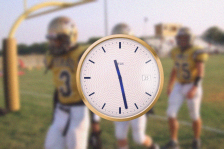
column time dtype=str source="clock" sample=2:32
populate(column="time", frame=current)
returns 11:28
